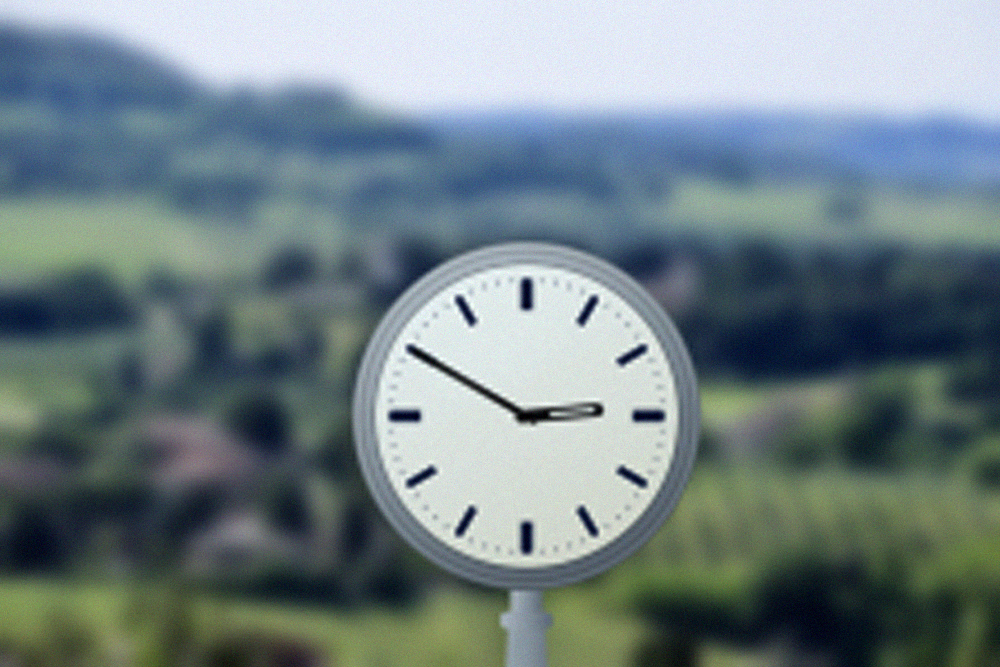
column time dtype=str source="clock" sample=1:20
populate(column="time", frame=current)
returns 2:50
